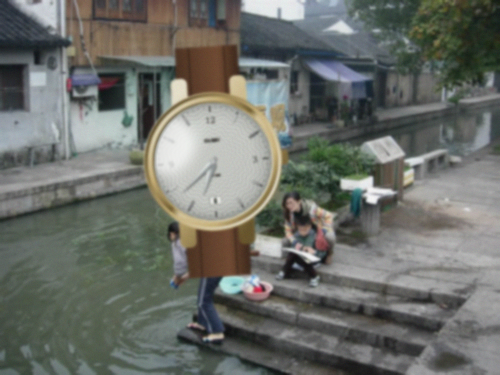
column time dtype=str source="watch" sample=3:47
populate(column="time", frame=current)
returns 6:38
